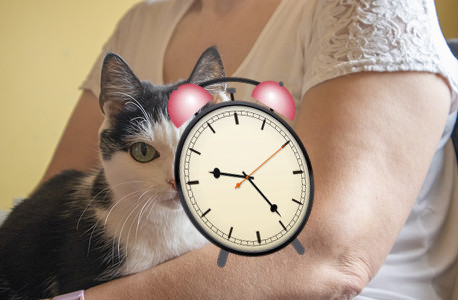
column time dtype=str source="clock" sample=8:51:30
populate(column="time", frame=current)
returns 9:24:10
